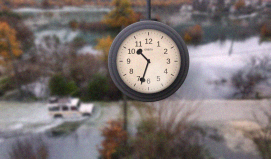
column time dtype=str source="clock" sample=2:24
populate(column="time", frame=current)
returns 10:33
